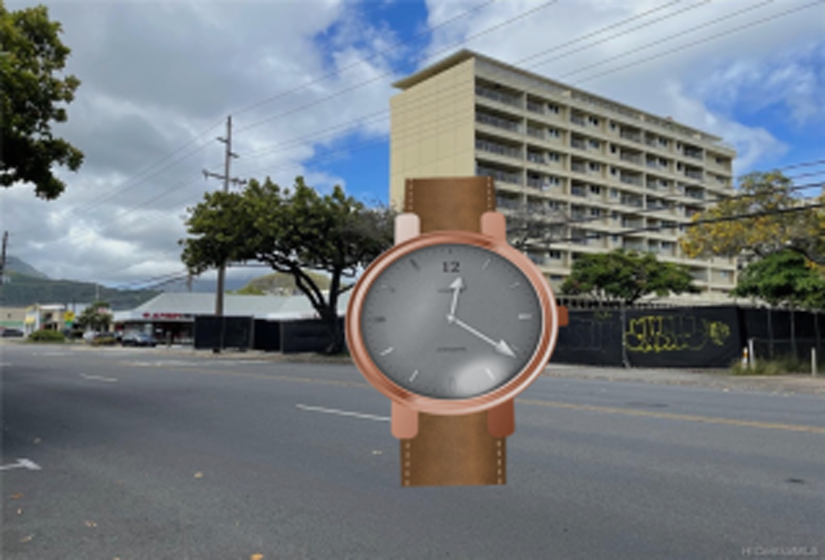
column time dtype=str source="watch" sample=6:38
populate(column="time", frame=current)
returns 12:21
